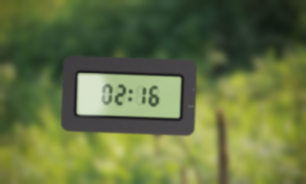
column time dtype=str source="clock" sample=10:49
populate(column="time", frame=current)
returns 2:16
